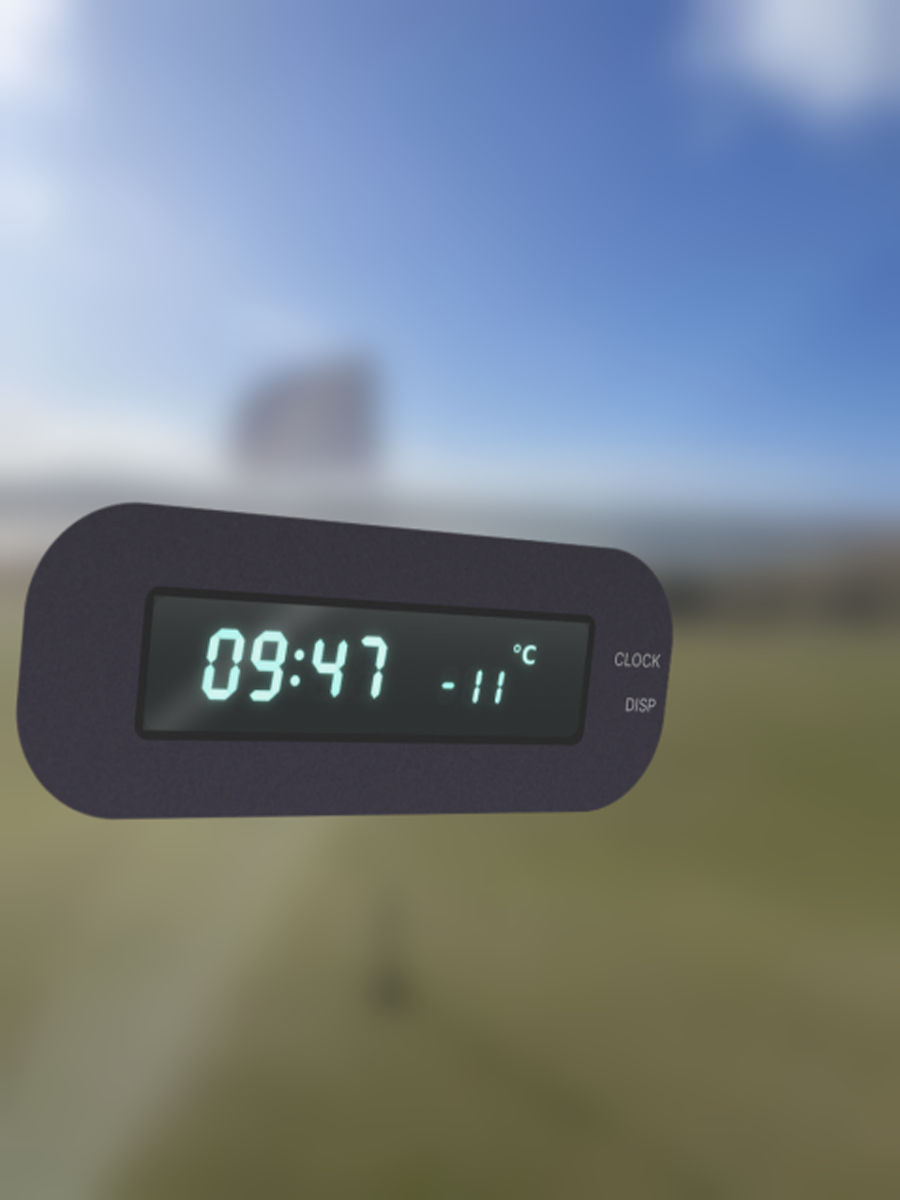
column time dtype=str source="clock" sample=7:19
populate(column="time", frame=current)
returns 9:47
